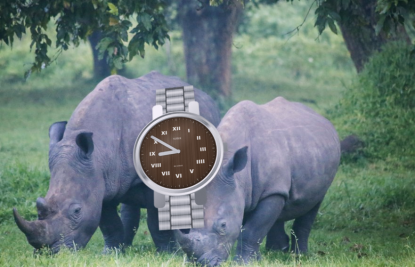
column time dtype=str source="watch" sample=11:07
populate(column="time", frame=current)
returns 8:51
